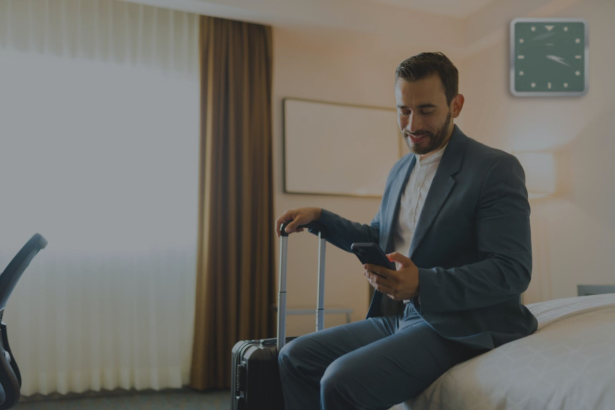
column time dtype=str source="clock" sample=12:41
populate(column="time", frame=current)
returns 3:19
